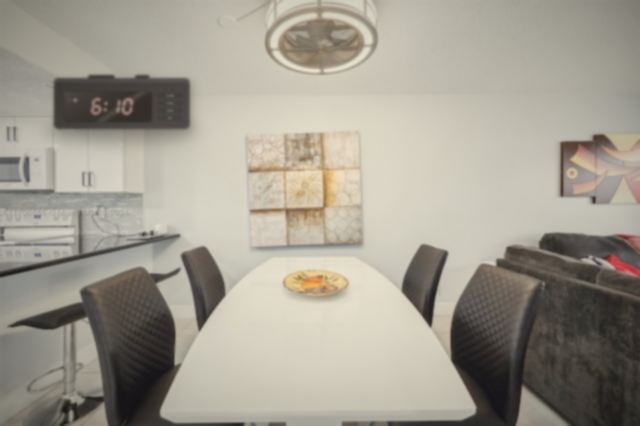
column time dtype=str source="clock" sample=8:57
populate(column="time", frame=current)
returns 6:10
